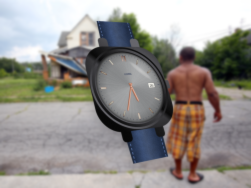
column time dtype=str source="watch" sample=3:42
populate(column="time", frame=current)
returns 5:34
